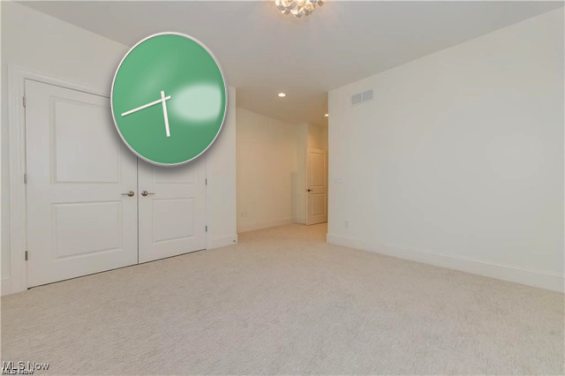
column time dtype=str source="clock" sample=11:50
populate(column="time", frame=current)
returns 5:42
